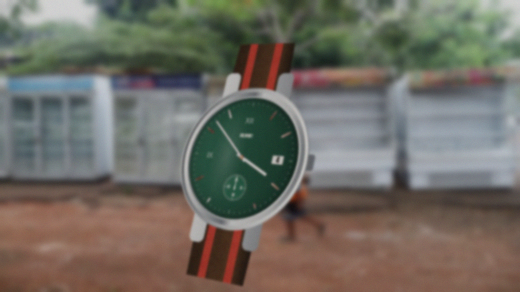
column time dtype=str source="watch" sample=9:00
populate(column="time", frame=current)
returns 3:52
